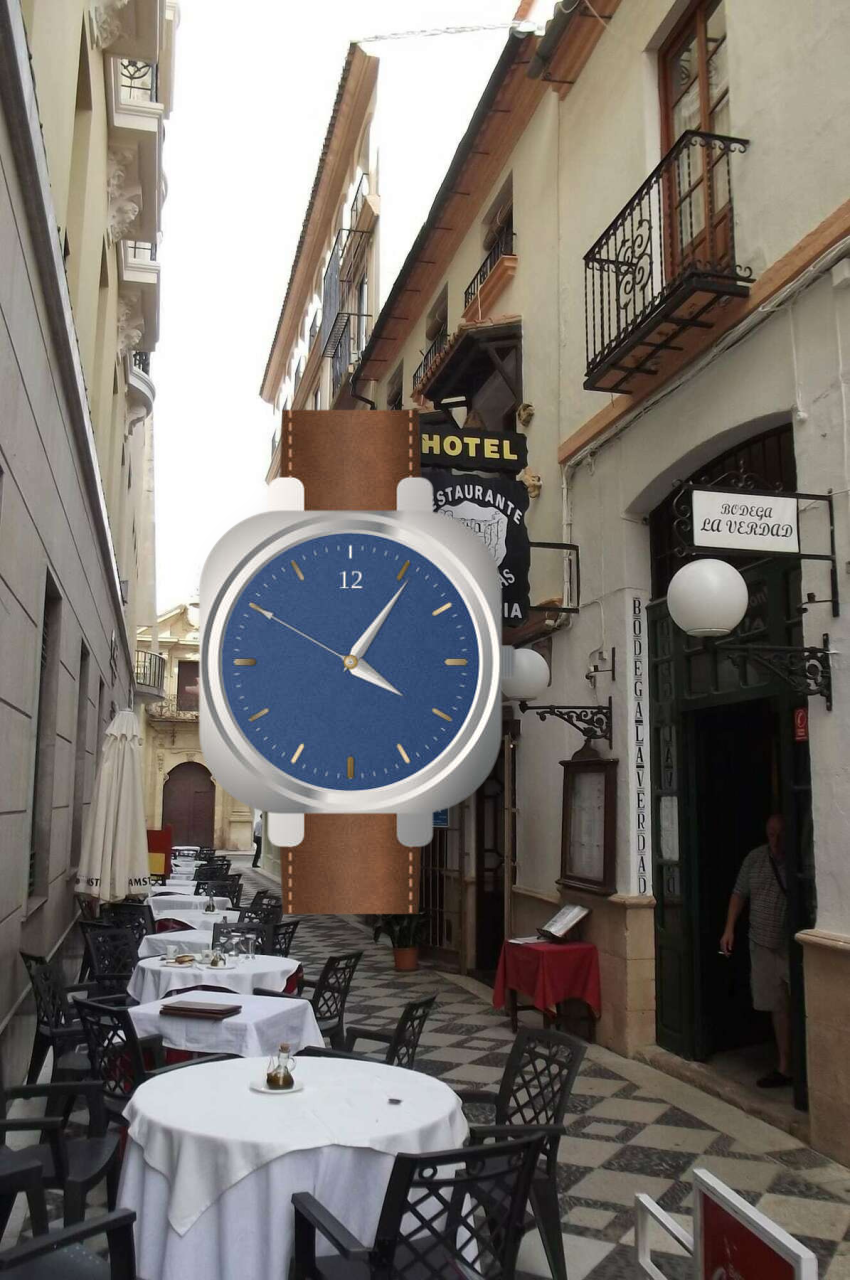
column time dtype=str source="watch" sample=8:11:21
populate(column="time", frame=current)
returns 4:05:50
